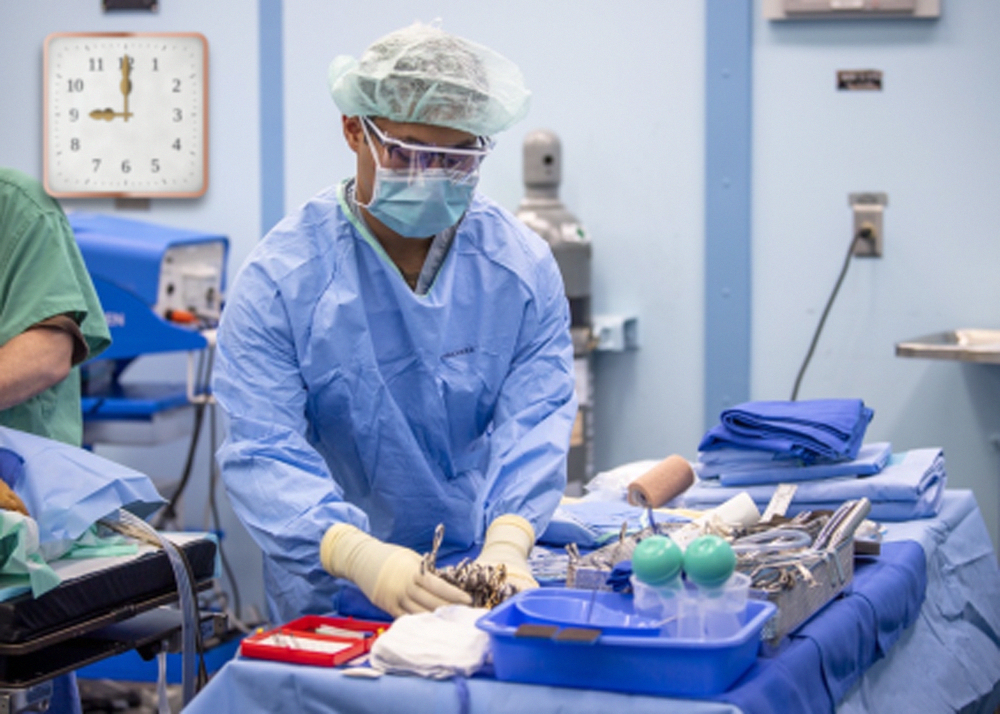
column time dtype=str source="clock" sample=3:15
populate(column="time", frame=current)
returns 9:00
